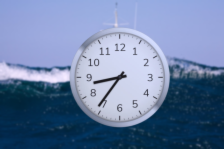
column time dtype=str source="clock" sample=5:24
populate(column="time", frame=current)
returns 8:36
